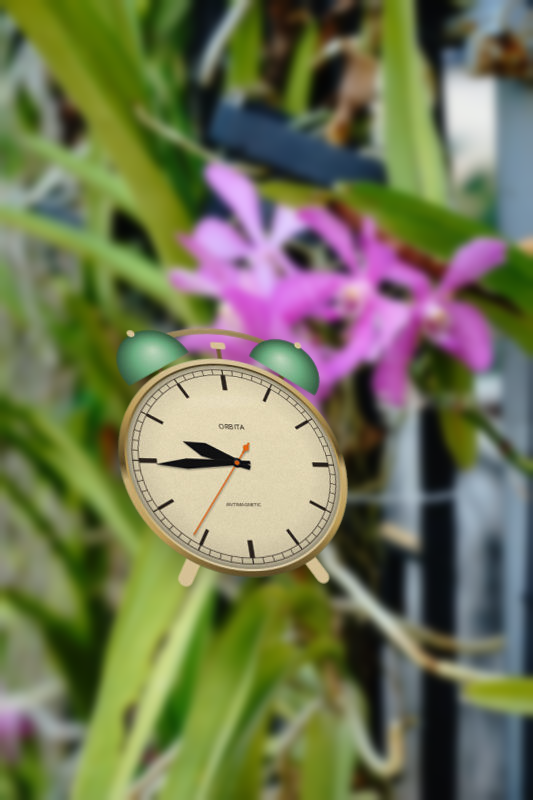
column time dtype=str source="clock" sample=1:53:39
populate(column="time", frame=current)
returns 9:44:36
